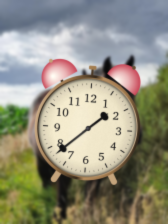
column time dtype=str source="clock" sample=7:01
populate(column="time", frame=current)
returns 1:38
